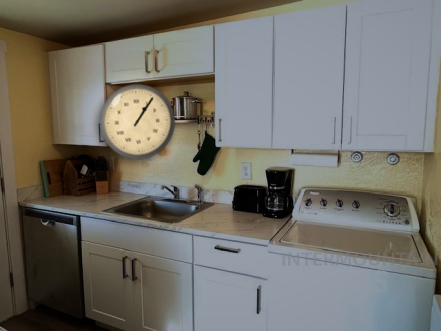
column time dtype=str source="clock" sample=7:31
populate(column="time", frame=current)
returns 1:06
